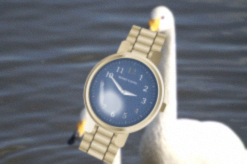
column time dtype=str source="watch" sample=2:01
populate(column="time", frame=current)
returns 2:50
